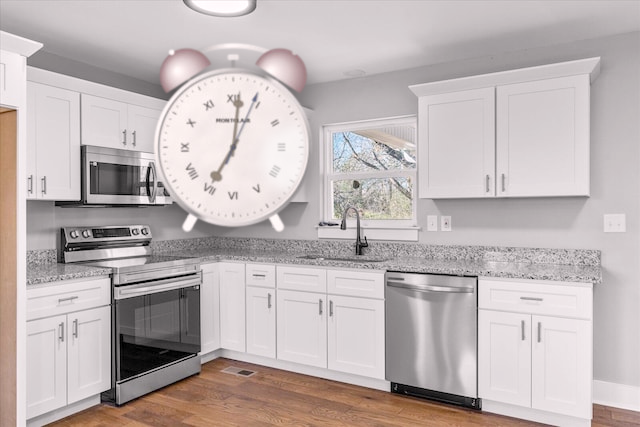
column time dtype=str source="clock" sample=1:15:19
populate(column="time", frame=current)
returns 7:01:04
